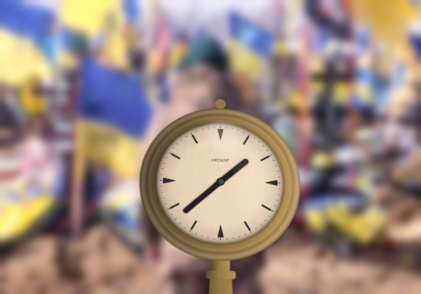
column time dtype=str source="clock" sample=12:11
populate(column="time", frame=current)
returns 1:38
